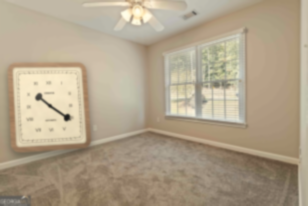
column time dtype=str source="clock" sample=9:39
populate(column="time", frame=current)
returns 10:21
